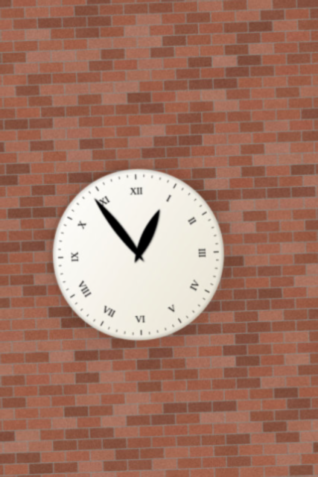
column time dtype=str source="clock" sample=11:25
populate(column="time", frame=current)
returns 12:54
